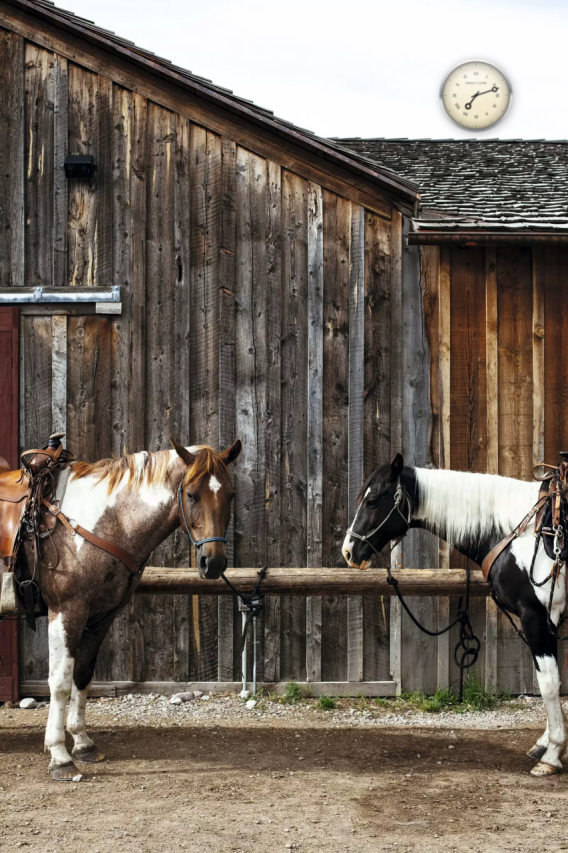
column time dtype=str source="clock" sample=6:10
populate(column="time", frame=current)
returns 7:12
